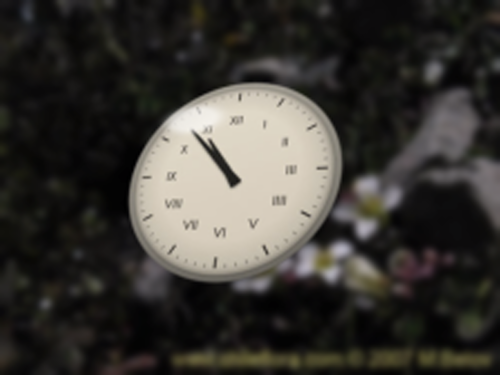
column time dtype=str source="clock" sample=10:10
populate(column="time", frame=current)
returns 10:53
